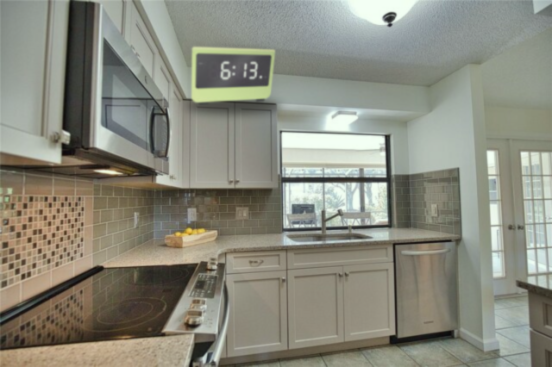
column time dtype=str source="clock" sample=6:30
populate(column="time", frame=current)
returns 6:13
